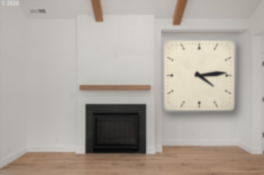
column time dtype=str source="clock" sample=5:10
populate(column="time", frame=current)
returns 4:14
